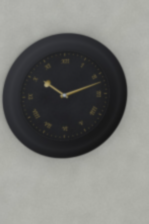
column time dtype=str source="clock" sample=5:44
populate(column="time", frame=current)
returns 10:12
